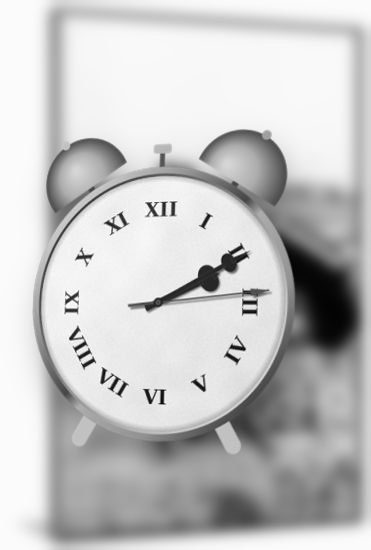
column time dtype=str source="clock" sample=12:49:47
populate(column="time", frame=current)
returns 2:10:14
